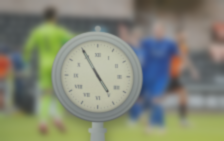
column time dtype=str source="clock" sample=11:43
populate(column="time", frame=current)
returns 4:55
